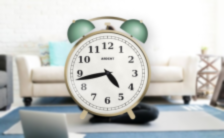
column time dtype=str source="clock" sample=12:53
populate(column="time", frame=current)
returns 4:43
